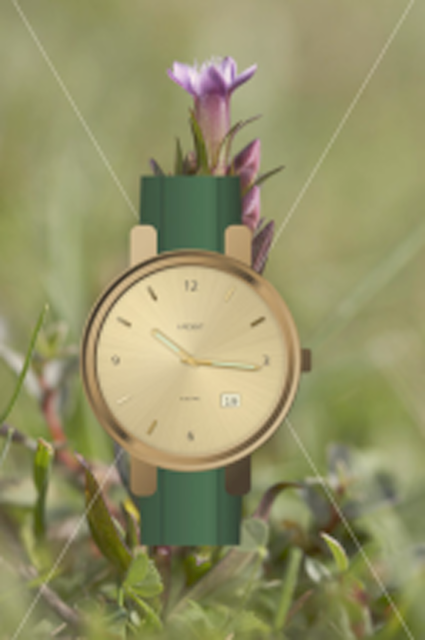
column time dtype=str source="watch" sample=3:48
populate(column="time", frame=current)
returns 10:16
